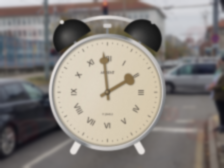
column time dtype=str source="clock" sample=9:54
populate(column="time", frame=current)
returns 1:59
